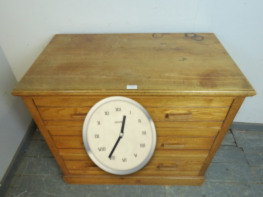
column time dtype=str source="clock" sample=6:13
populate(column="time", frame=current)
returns 12:36
